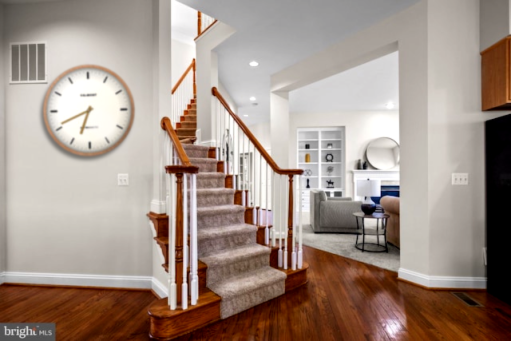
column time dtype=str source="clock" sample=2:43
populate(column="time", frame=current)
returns 6:41
